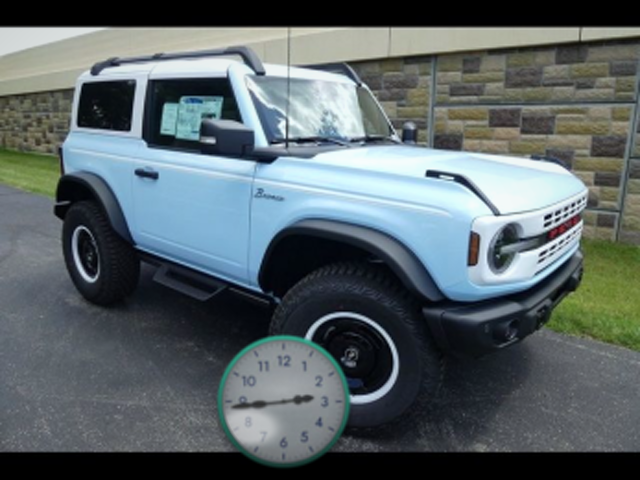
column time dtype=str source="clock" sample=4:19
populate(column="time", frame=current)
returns 2:44
